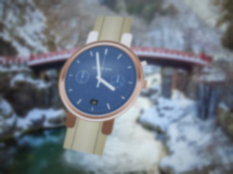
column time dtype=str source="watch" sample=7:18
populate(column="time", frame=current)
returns 3:57
